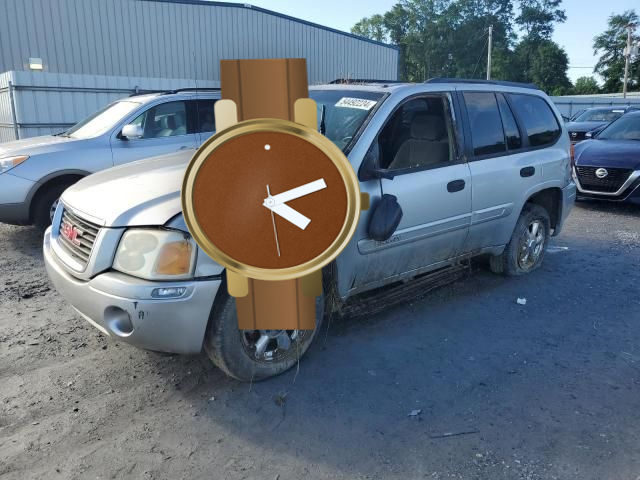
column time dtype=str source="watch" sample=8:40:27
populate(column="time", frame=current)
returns 4:11:29
